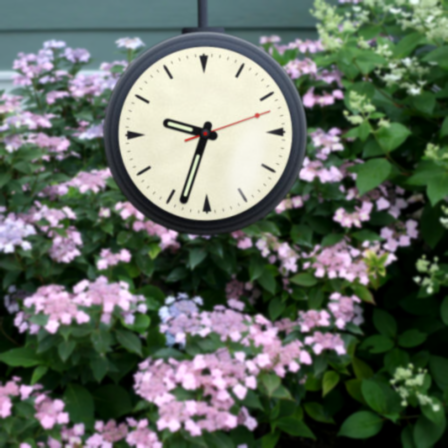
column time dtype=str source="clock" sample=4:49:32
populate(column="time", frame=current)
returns 9:33:12
